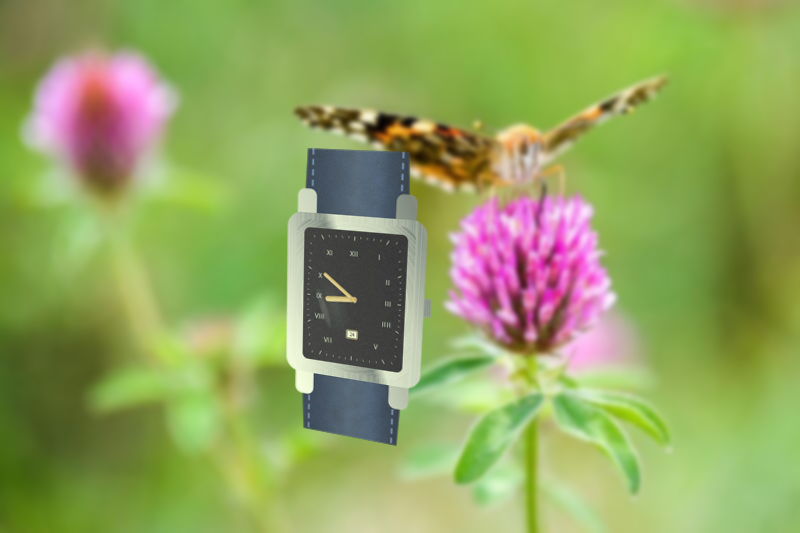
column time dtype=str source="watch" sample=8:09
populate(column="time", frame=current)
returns 8:51
